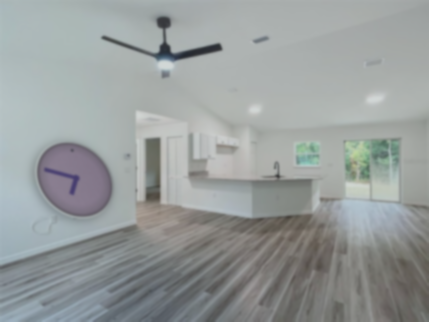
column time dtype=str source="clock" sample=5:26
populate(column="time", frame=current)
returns 6:47
